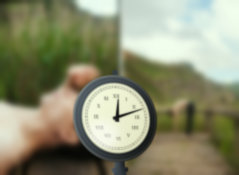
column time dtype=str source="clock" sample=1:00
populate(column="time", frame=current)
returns 12:12
